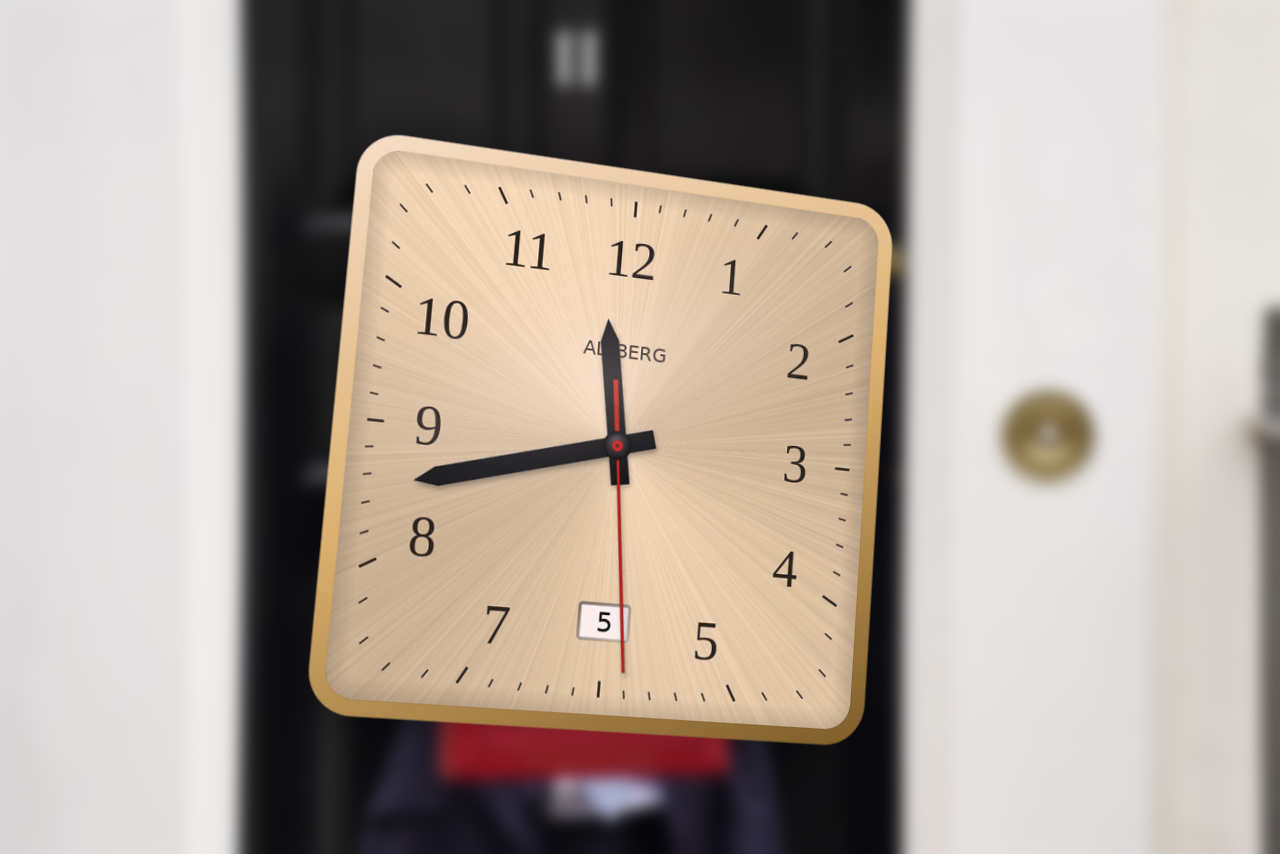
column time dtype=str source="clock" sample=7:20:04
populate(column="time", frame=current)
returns 11:42:29
